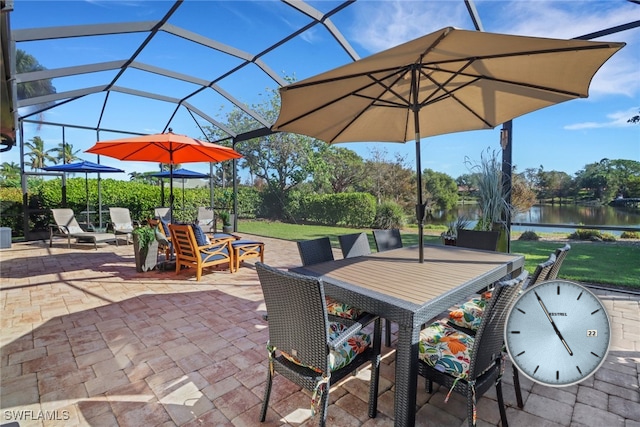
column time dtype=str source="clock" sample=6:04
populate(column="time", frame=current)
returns 4:55
